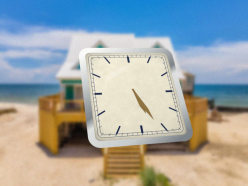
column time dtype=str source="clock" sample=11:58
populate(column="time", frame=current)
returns 5:26
